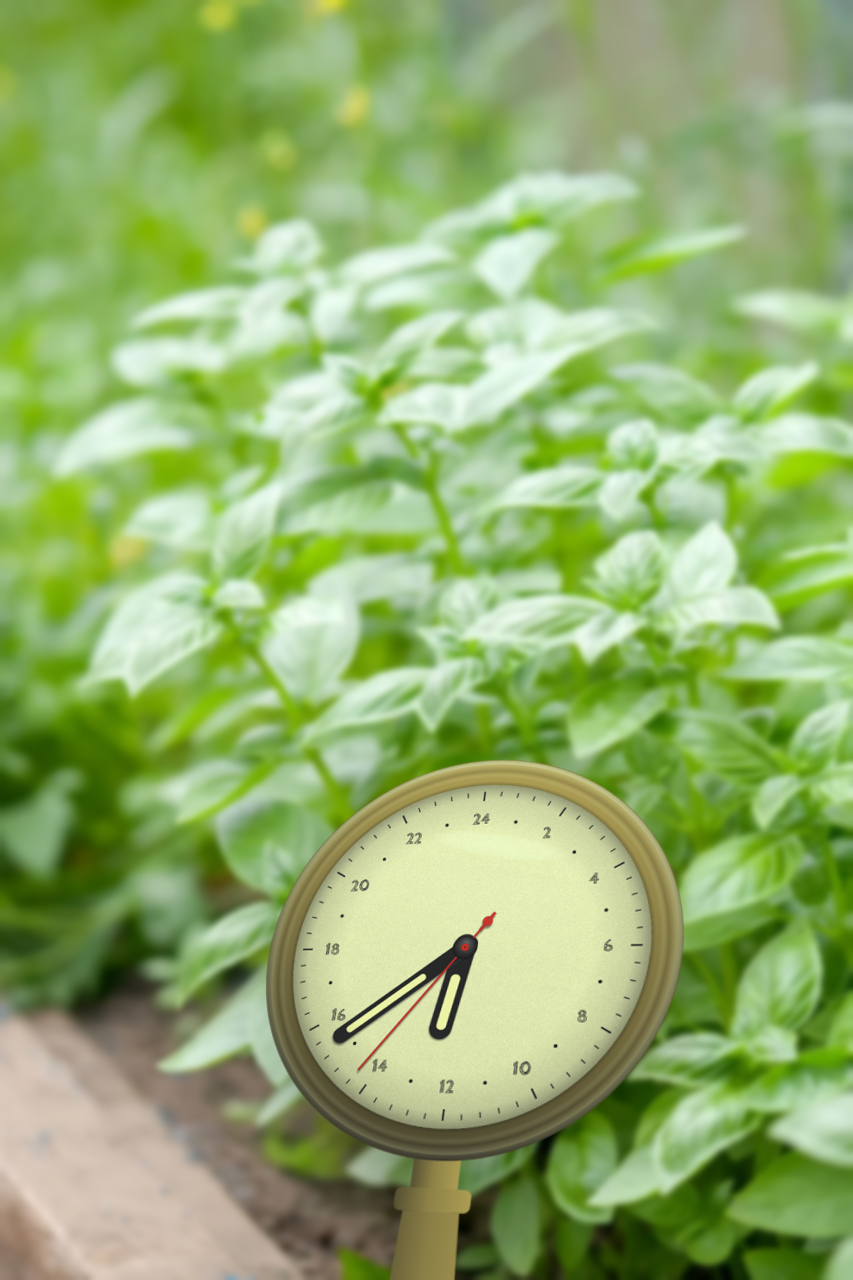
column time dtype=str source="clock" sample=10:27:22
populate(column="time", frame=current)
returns 12:38:36
